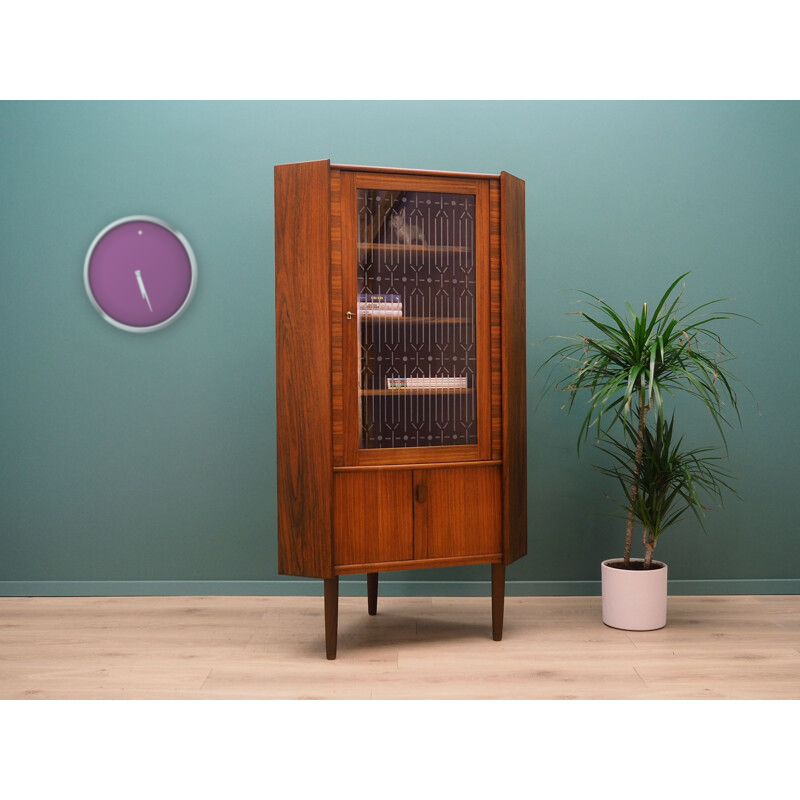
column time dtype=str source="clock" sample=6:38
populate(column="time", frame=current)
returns 5:26
